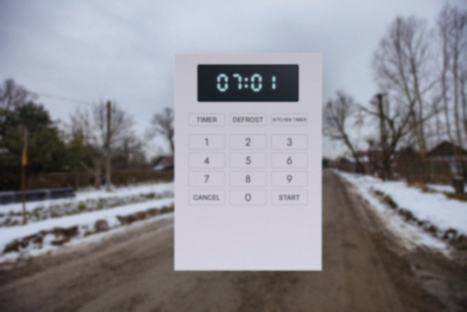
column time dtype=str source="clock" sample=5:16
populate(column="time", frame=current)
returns 7:01
